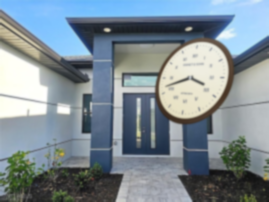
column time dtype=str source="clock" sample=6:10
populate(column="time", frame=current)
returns 3:42
